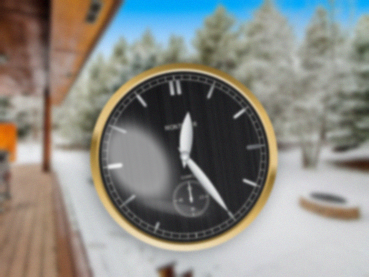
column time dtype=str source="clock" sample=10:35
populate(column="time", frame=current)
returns 12:25
